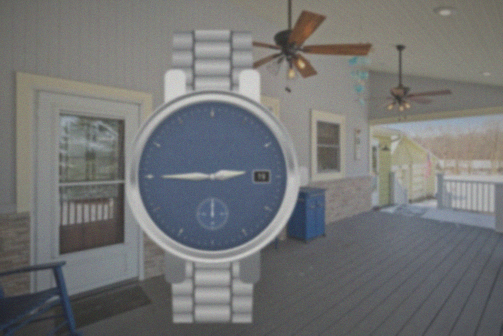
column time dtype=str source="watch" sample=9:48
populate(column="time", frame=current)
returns 2:45
